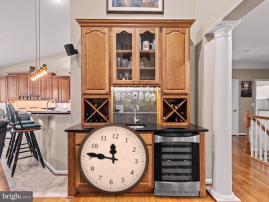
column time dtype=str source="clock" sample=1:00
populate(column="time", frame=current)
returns 11:46
